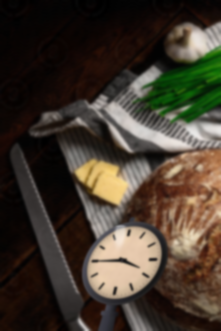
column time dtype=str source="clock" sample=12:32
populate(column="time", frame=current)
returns 3:45
